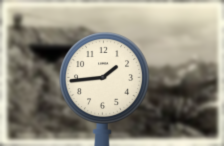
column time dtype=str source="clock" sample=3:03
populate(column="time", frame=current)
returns 1:44
